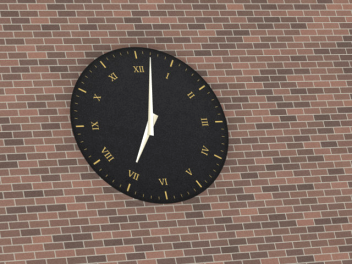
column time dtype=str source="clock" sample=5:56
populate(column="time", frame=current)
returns 7:02
